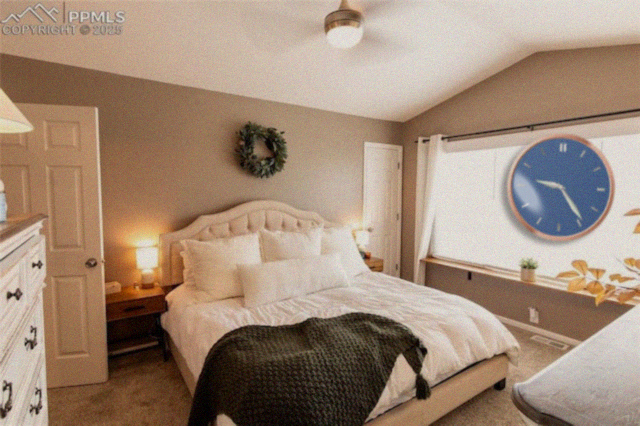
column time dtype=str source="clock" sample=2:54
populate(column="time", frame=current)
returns 9:24
